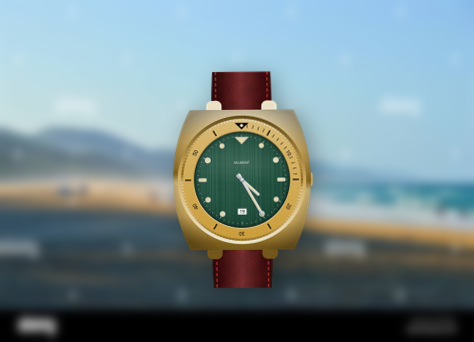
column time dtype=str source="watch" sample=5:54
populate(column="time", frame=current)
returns 4:25
